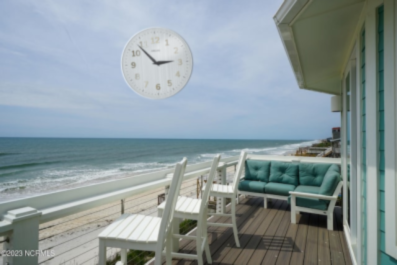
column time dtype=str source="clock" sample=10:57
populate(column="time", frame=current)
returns 2:53
